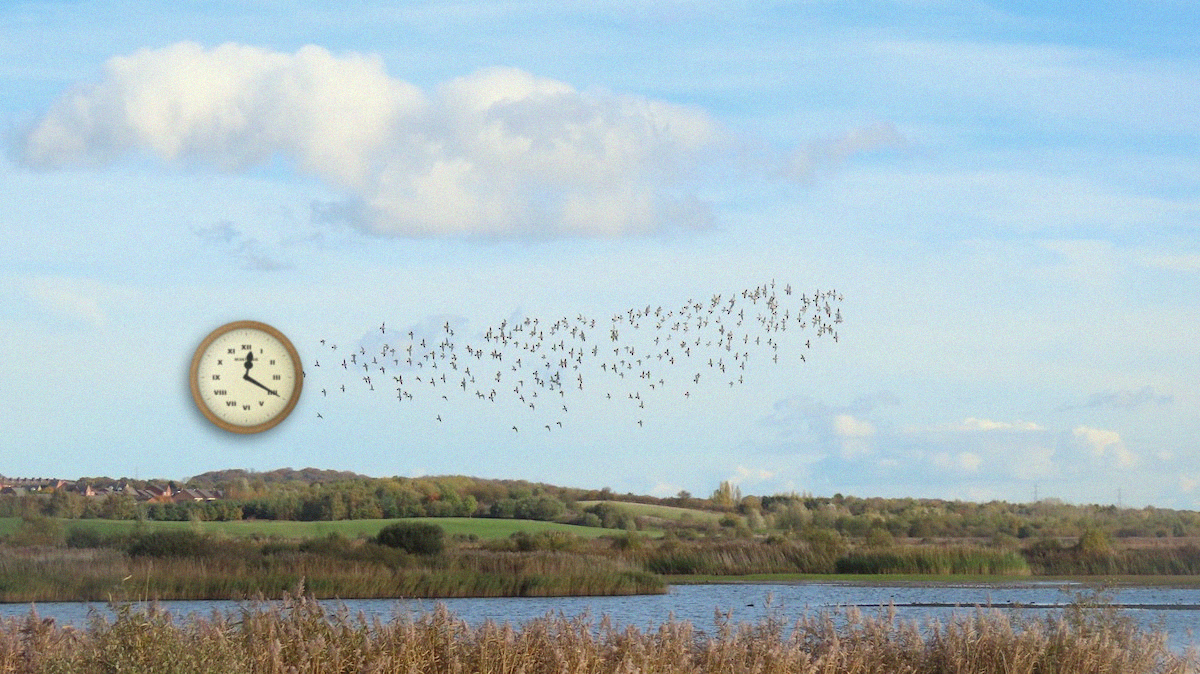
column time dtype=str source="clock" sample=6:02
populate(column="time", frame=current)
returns 12:20
